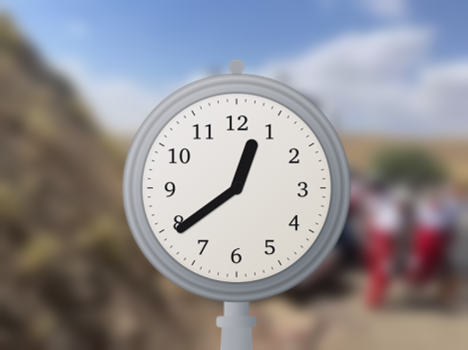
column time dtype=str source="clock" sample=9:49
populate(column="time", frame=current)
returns 12:39
